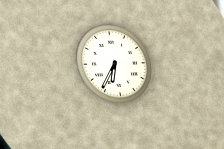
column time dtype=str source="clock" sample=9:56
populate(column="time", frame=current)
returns 6:36
